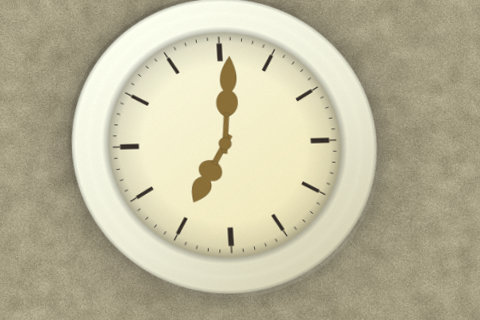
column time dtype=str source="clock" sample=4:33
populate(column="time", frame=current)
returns 7:01
